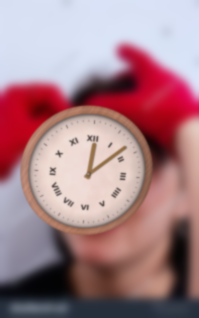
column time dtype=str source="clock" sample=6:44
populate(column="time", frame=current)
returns 12:08
